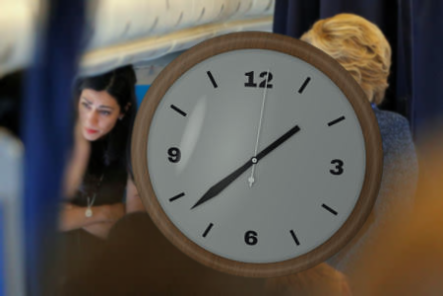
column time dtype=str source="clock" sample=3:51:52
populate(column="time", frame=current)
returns 1:38:01
